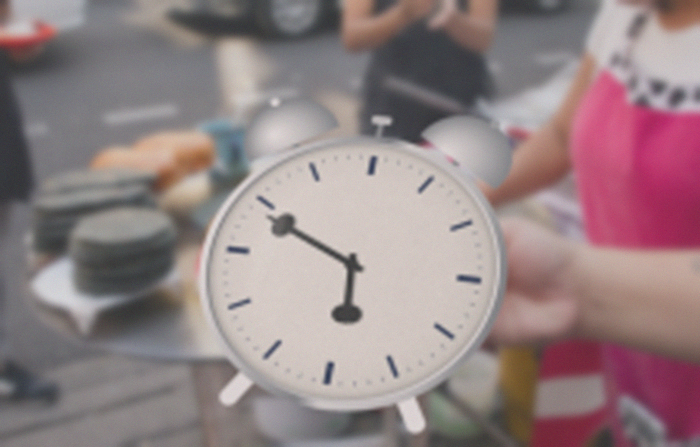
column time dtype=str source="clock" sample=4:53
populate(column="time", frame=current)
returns 5:49
